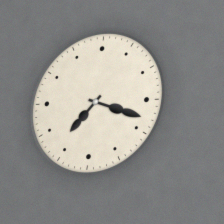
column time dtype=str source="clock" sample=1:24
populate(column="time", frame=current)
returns 7:18
